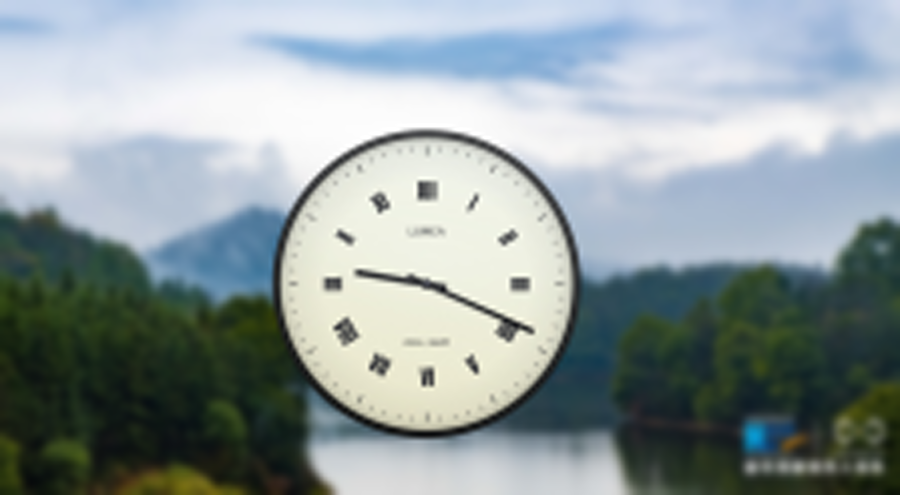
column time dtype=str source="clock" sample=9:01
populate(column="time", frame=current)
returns 9:19
